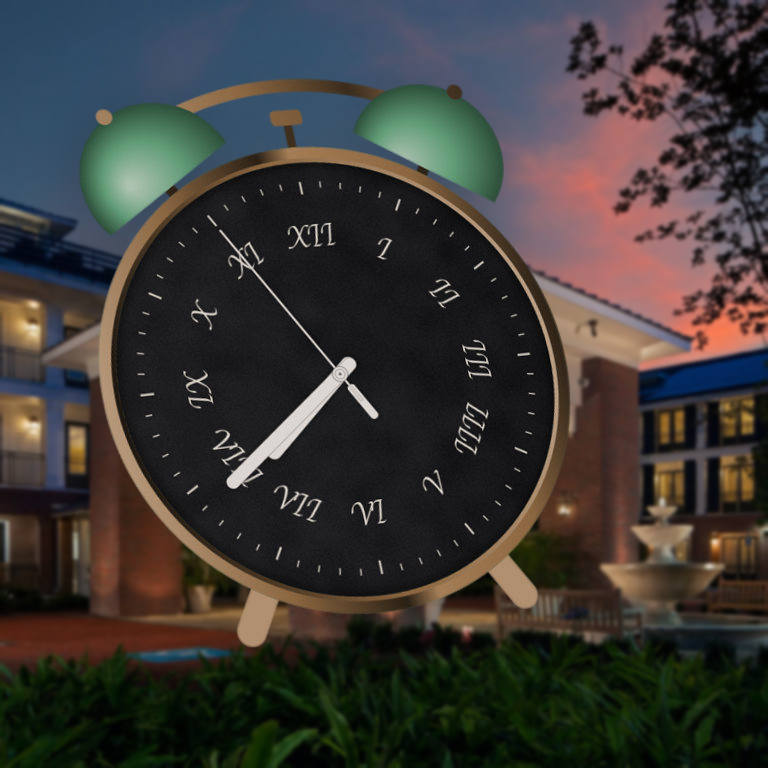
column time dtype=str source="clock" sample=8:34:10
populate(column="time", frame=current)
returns 7:38:55
